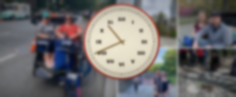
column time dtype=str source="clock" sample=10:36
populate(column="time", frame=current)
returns 10:41
